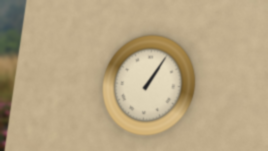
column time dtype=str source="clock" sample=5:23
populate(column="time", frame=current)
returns 1:05
